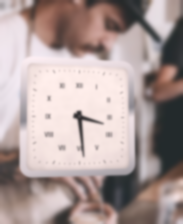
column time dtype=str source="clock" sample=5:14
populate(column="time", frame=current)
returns 3:29
